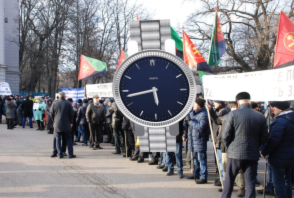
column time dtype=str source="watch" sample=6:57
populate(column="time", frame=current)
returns 5:43
